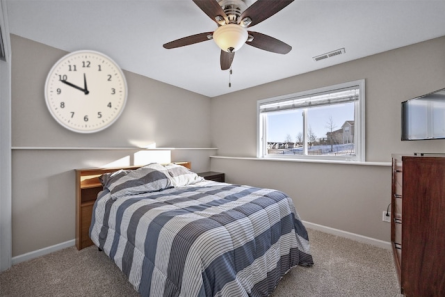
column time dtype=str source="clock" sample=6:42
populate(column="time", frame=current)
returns 11:49
